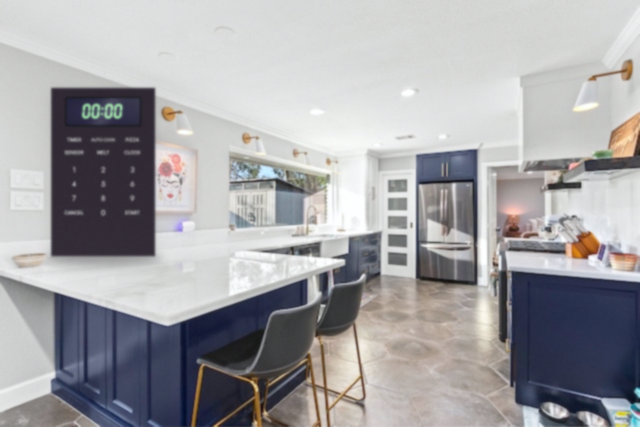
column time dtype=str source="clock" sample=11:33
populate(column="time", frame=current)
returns 0:00
